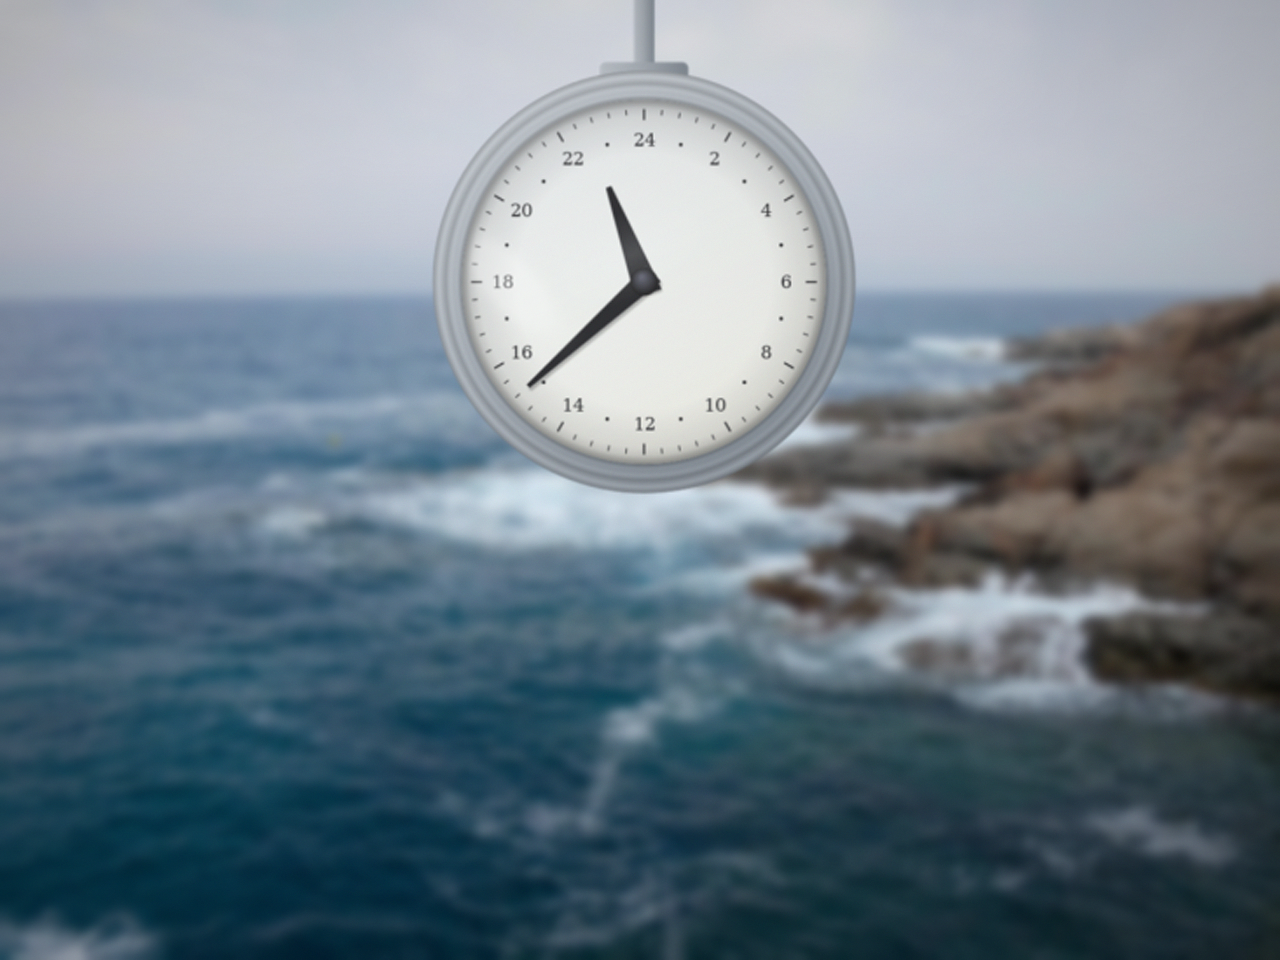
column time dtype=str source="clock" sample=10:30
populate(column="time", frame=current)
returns 22:38
